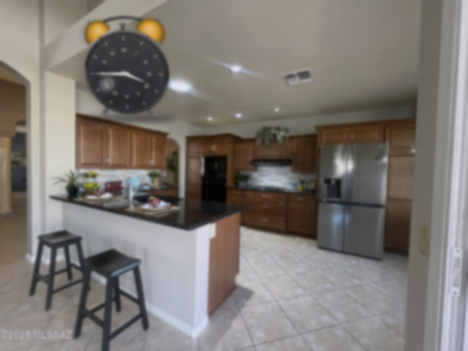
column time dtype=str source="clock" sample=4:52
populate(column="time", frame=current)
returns 3:45
